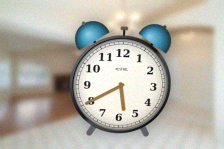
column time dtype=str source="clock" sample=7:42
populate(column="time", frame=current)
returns 5:40
